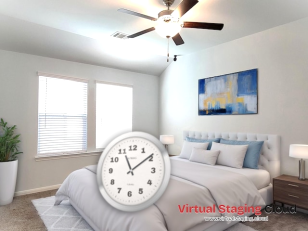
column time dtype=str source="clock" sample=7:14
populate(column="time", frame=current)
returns 11:09
